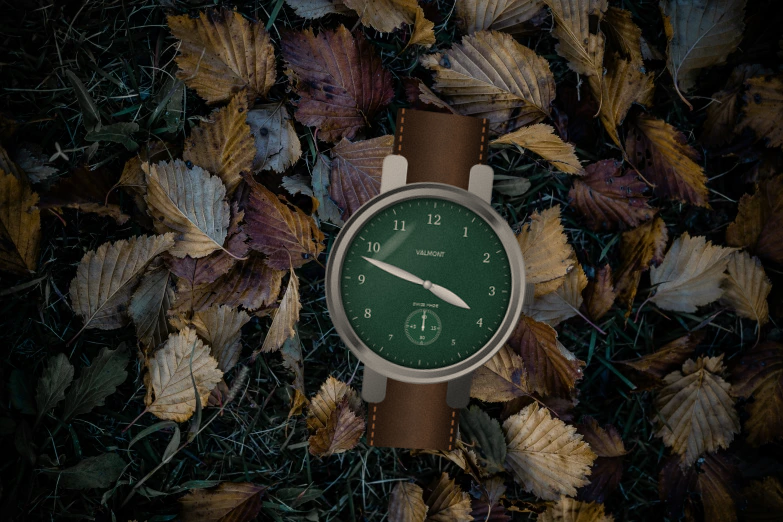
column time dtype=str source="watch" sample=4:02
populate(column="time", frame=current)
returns 3:48
